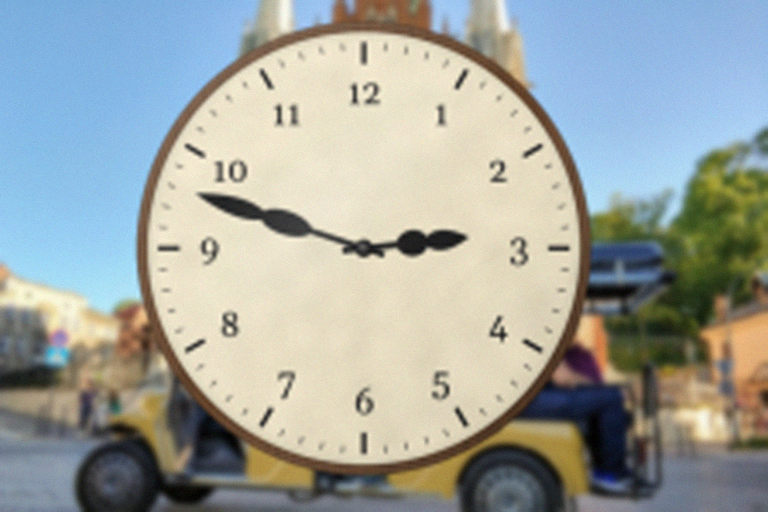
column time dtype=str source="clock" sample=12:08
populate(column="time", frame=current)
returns 2:48
